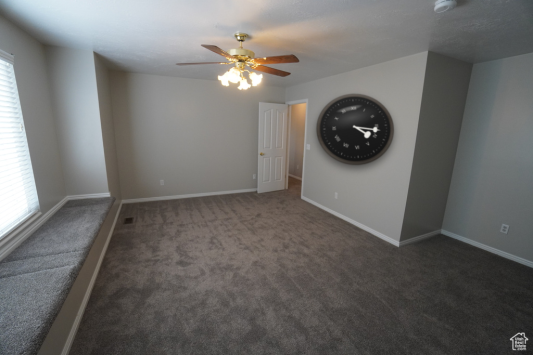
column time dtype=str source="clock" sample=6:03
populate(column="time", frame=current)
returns 4:17
